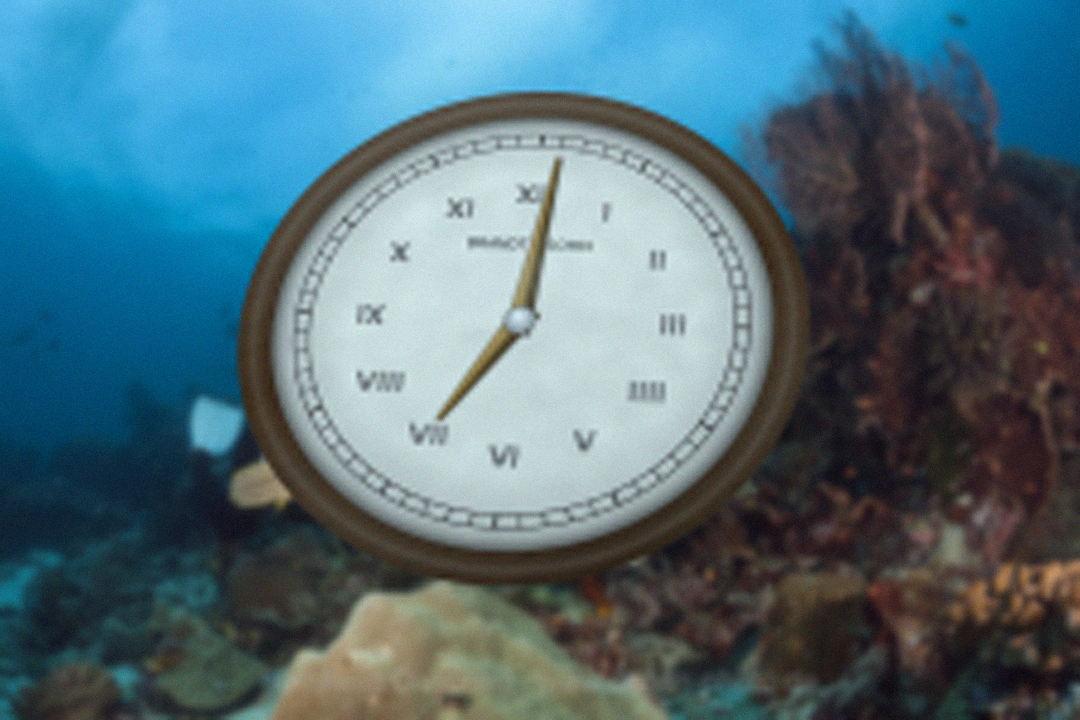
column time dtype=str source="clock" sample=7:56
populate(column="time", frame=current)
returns 7:01
